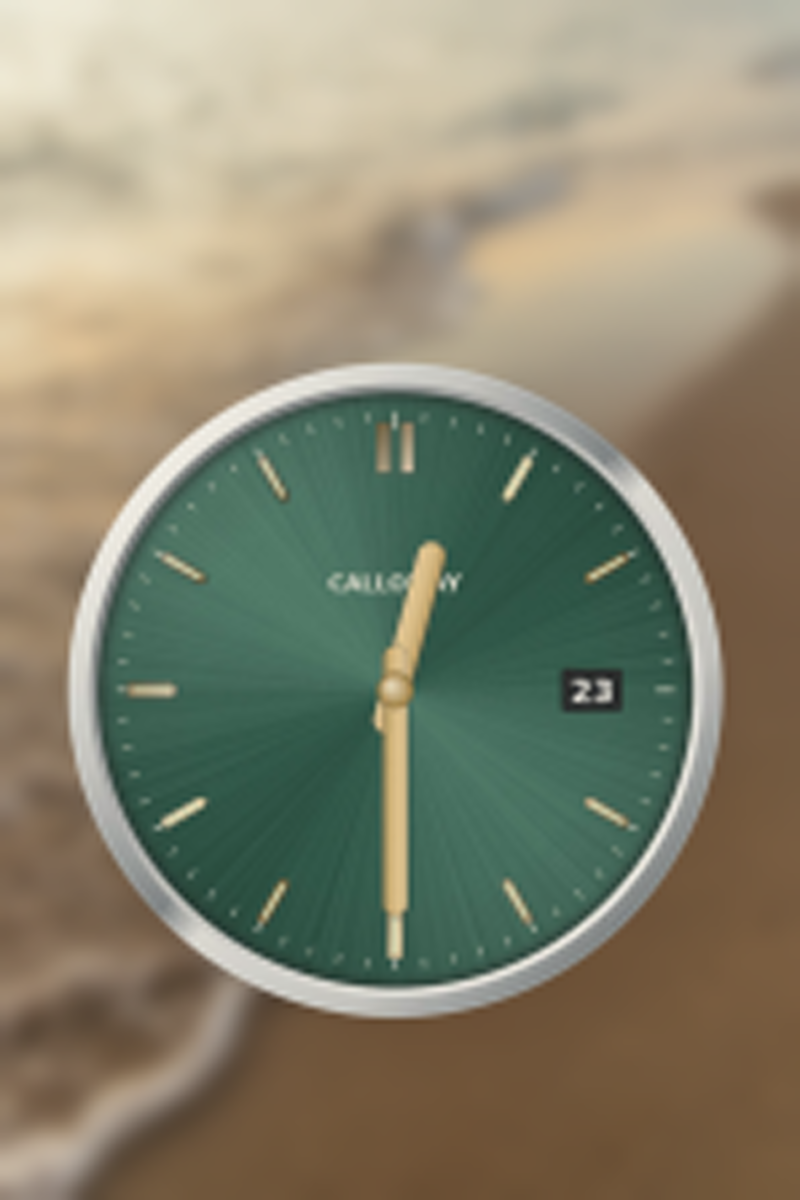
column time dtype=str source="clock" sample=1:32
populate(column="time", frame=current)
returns 12:30
